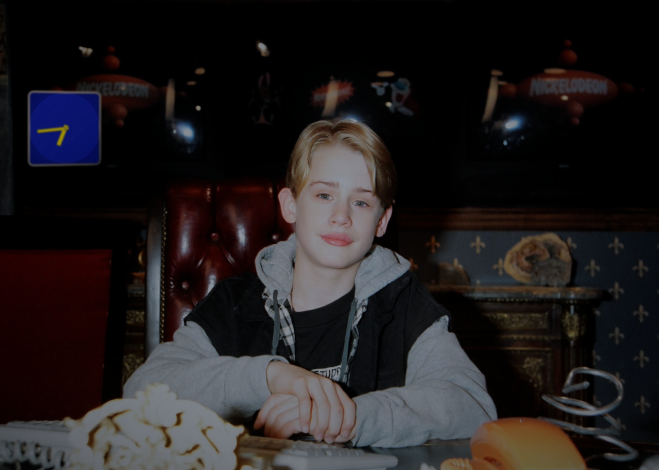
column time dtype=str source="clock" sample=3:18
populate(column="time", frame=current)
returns 6:44
